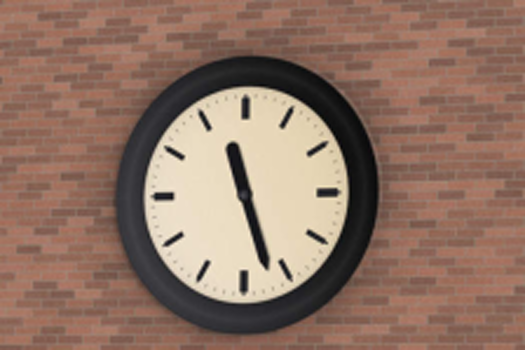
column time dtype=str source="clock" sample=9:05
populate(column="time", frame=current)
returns 11:27
